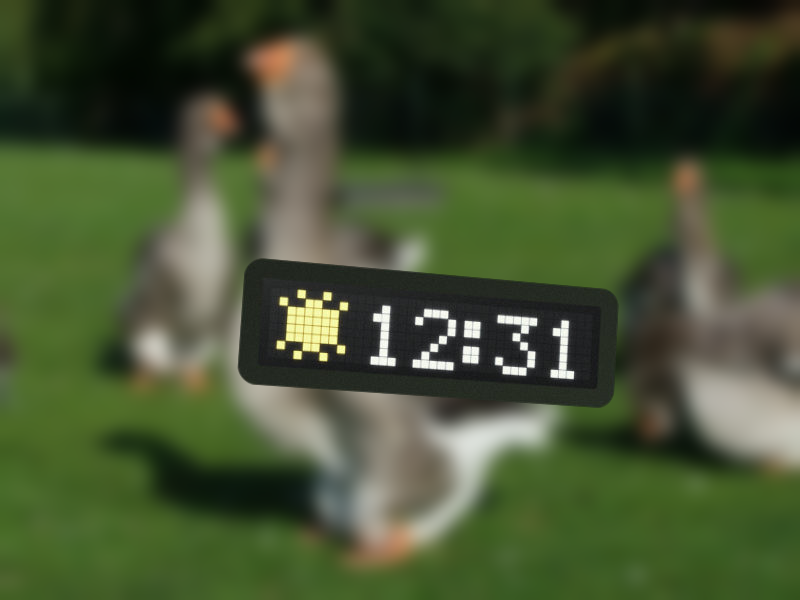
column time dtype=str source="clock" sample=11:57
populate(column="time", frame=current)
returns 12:31
